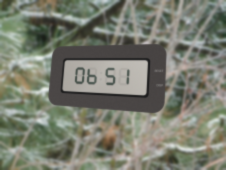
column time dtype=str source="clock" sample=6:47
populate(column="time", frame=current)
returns 6:51
